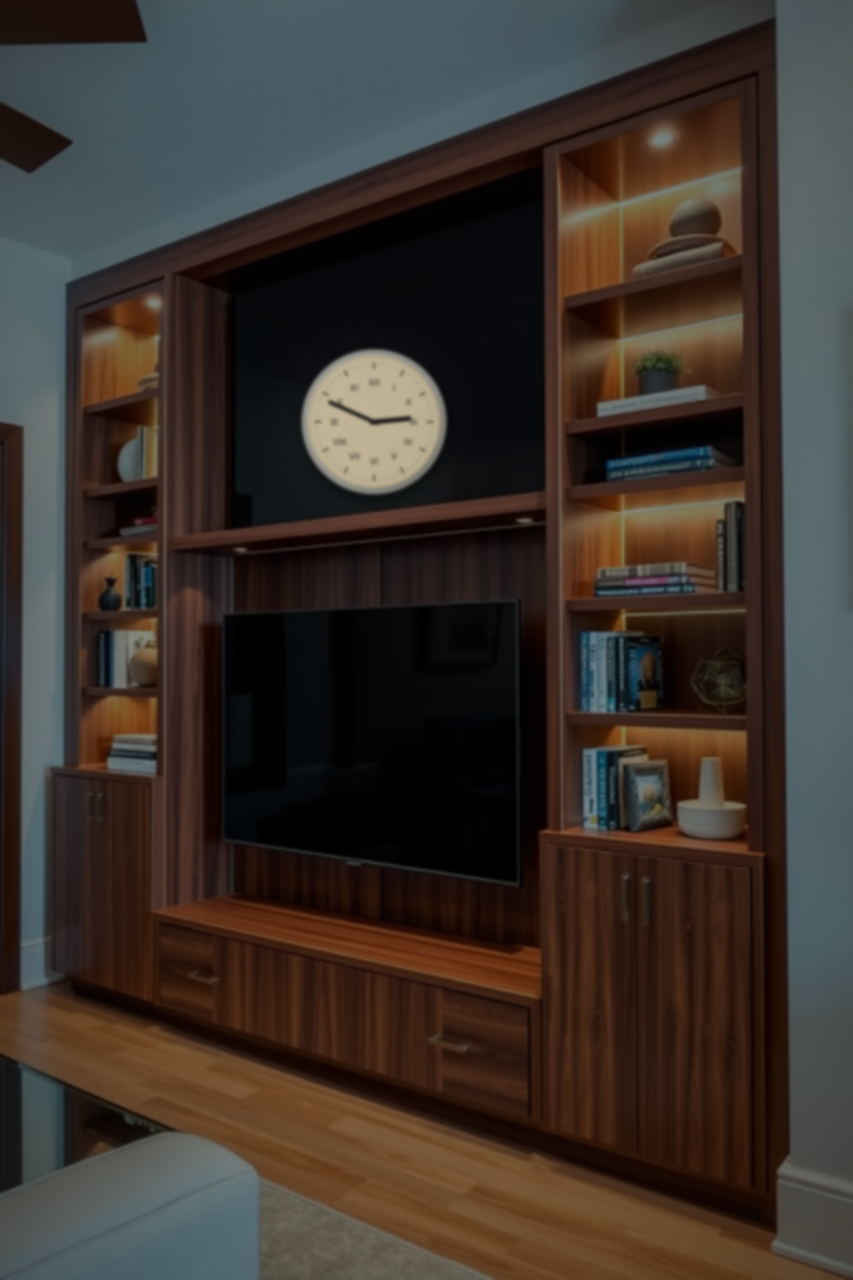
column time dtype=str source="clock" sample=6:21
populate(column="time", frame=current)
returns 2:49
